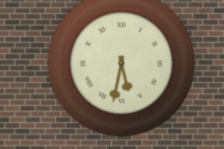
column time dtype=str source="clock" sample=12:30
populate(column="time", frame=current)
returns 5:32
